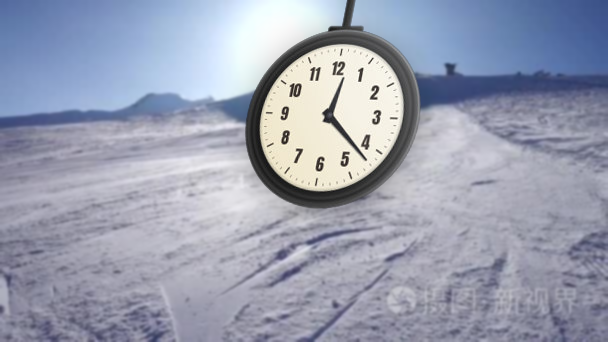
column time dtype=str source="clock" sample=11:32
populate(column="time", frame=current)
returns 12:22
